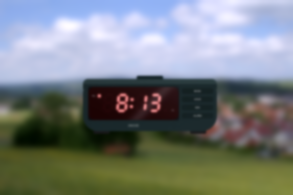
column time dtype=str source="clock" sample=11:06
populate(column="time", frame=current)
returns 8:13
